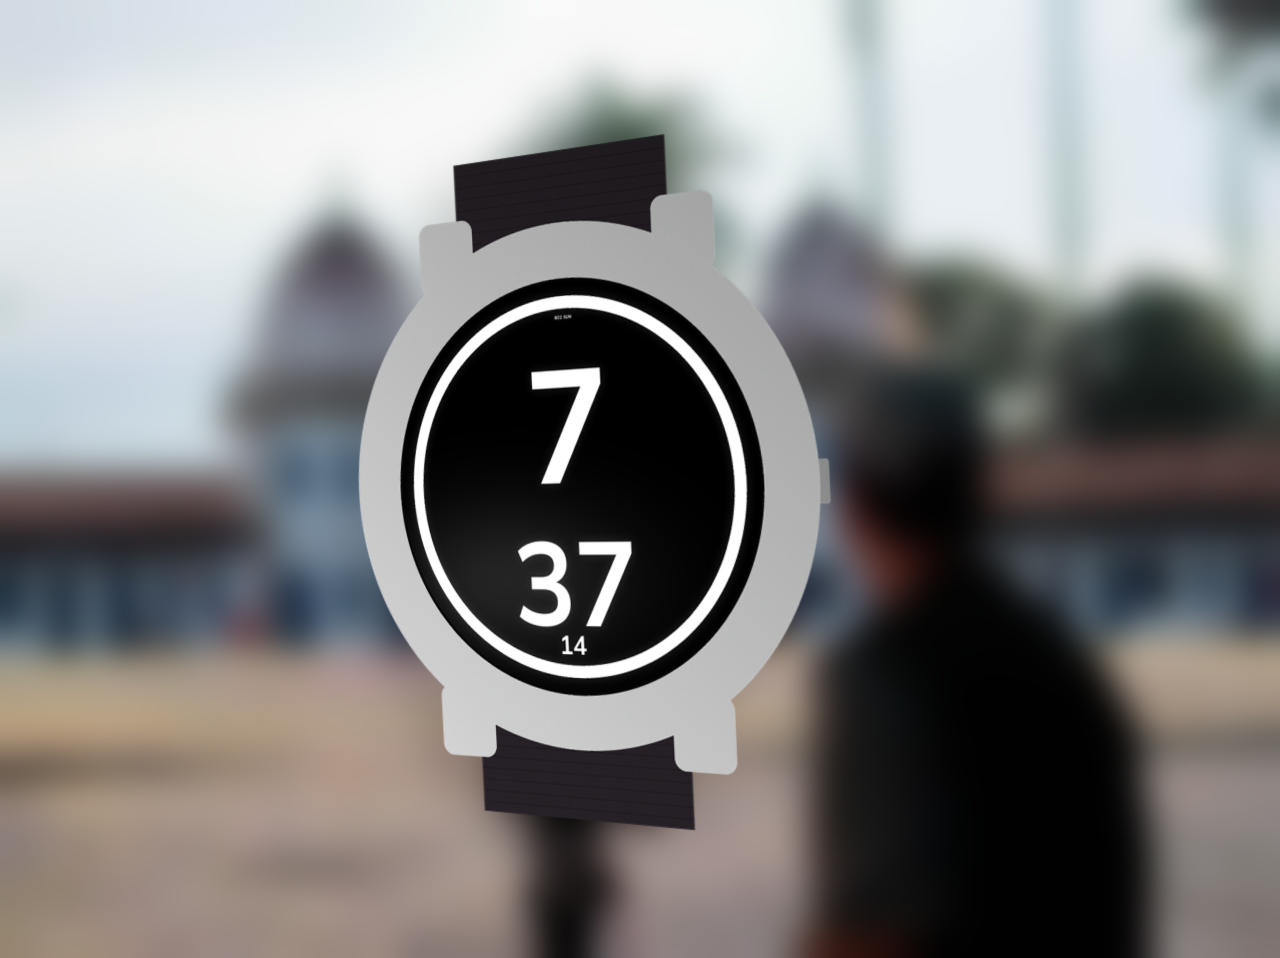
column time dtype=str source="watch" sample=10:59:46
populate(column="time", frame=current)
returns 7:37:14
